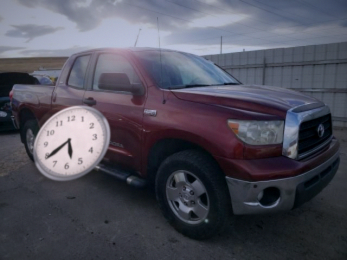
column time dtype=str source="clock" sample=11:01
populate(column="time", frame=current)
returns 5:39
